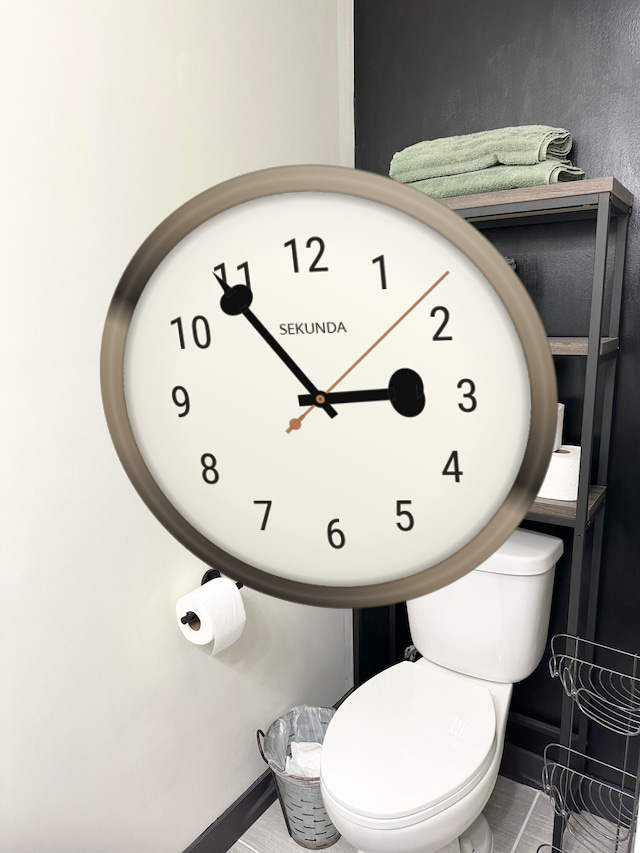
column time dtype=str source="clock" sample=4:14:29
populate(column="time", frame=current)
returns 2:54:08
